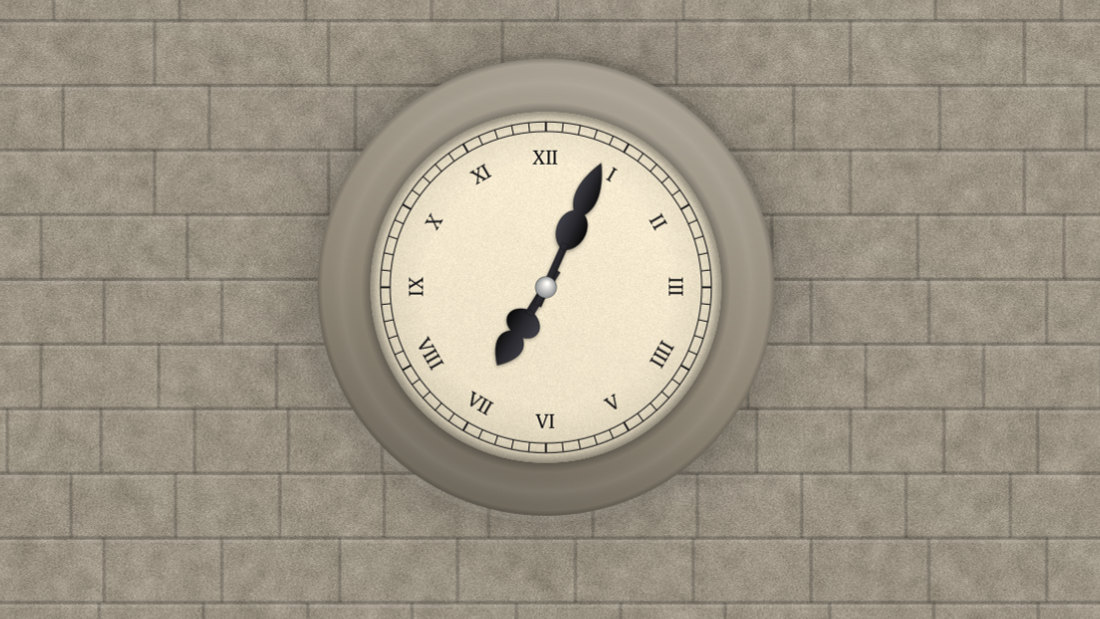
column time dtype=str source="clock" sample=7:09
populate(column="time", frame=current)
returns 7:04
